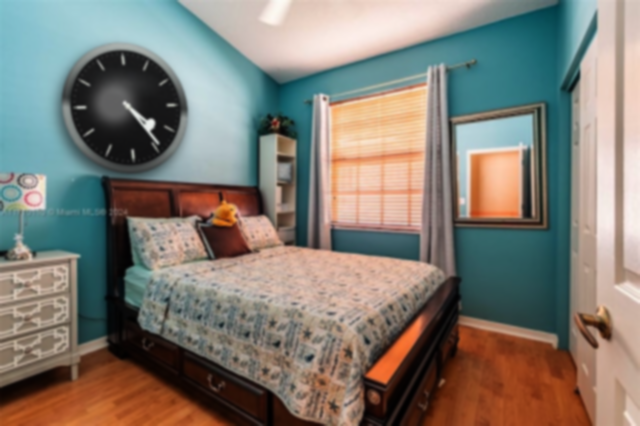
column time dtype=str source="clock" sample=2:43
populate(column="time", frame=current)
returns 4:24
